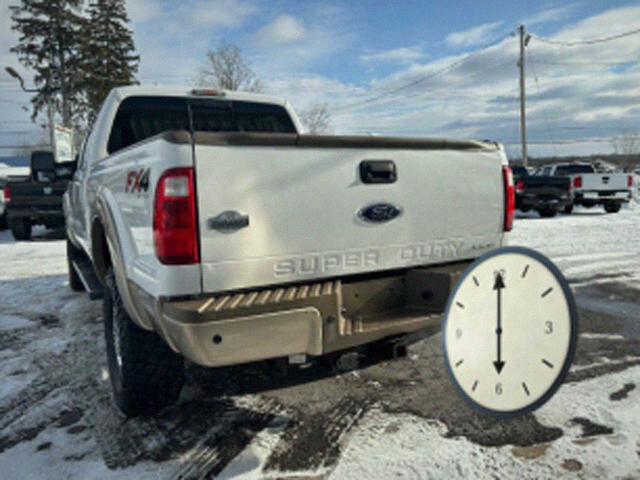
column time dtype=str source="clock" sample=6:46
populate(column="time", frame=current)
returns 6:00
